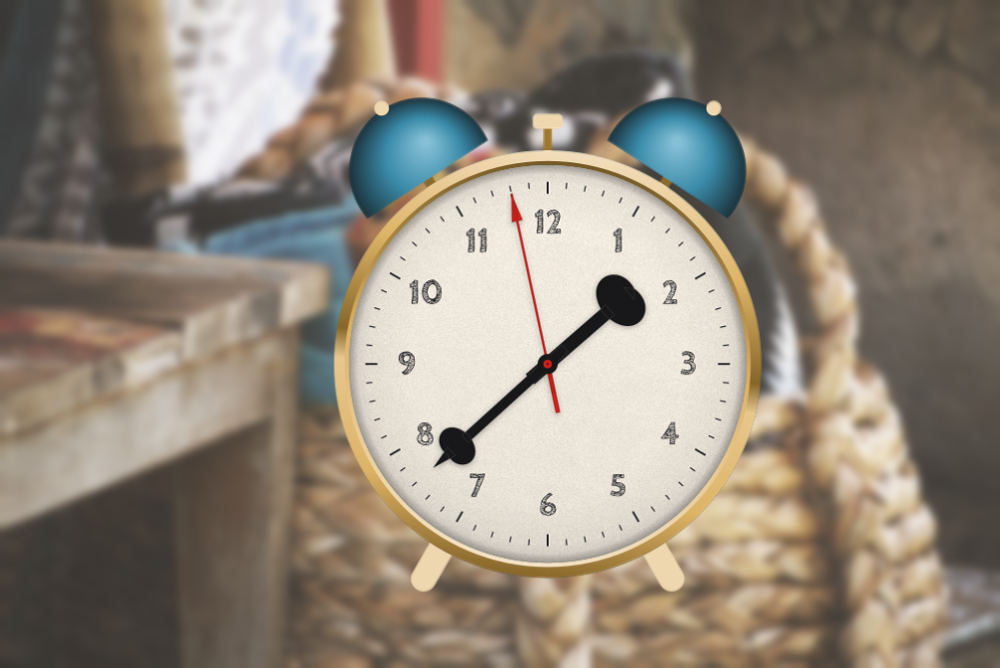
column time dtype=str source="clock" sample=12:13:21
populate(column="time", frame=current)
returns 1:37:58
